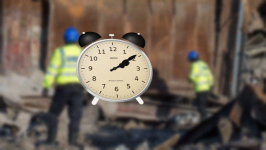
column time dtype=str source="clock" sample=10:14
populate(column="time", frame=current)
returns 2:09
